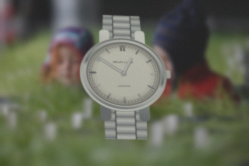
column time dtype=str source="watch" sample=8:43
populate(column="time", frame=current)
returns 12:51
